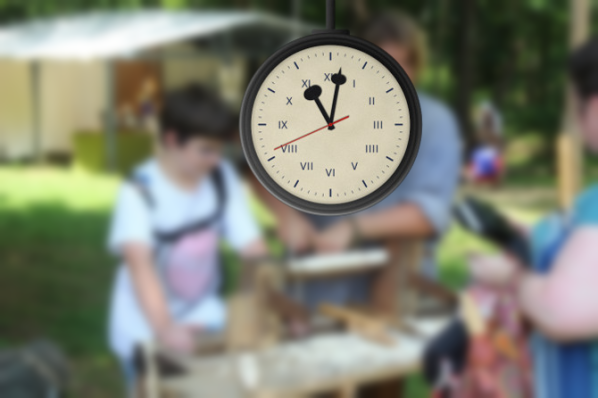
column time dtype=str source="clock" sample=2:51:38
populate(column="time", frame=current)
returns 11:01:41
